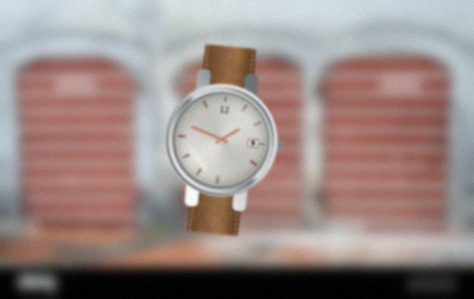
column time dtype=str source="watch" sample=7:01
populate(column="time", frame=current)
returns 1:48
